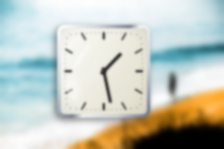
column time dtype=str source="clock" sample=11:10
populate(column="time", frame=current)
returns 1:28
